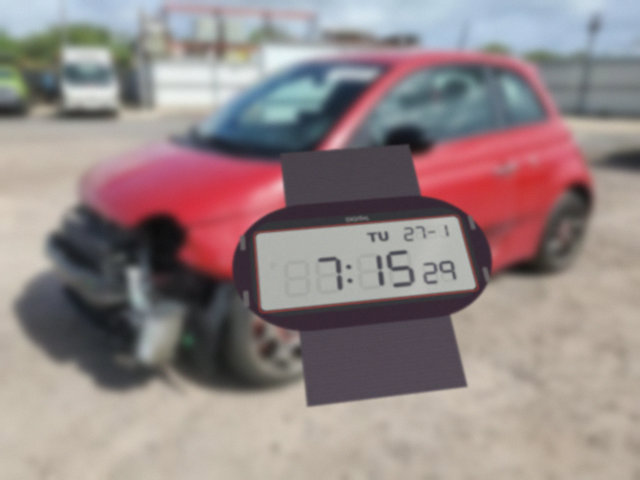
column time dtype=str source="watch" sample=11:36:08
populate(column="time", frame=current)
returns 7:15:29
